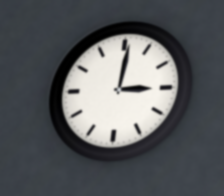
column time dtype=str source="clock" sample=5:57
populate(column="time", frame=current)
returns 3:01
